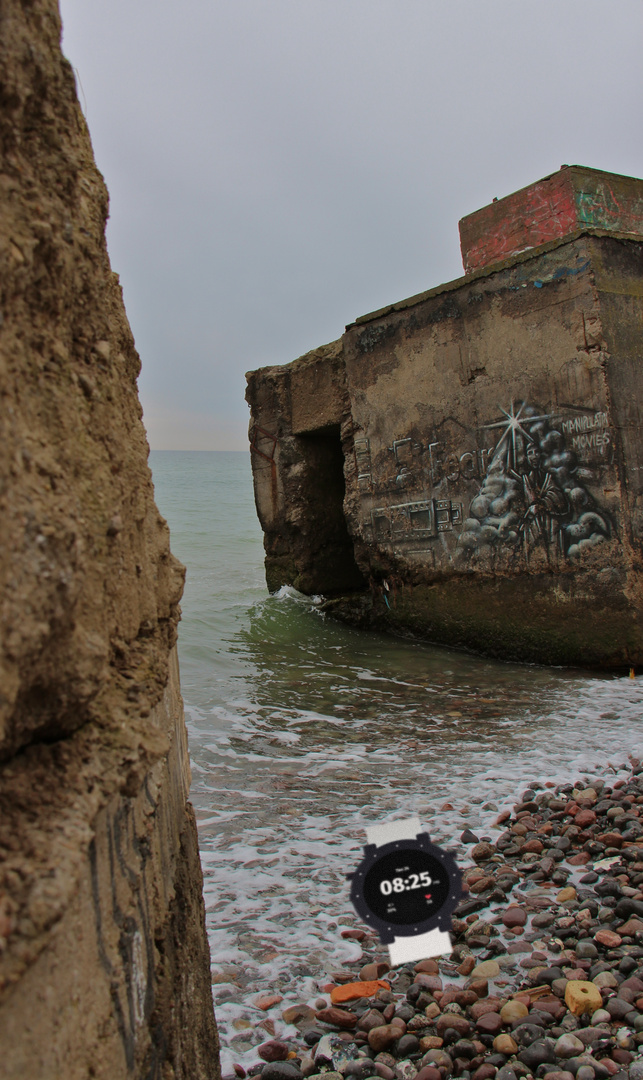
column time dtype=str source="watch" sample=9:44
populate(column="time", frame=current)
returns 8:25
